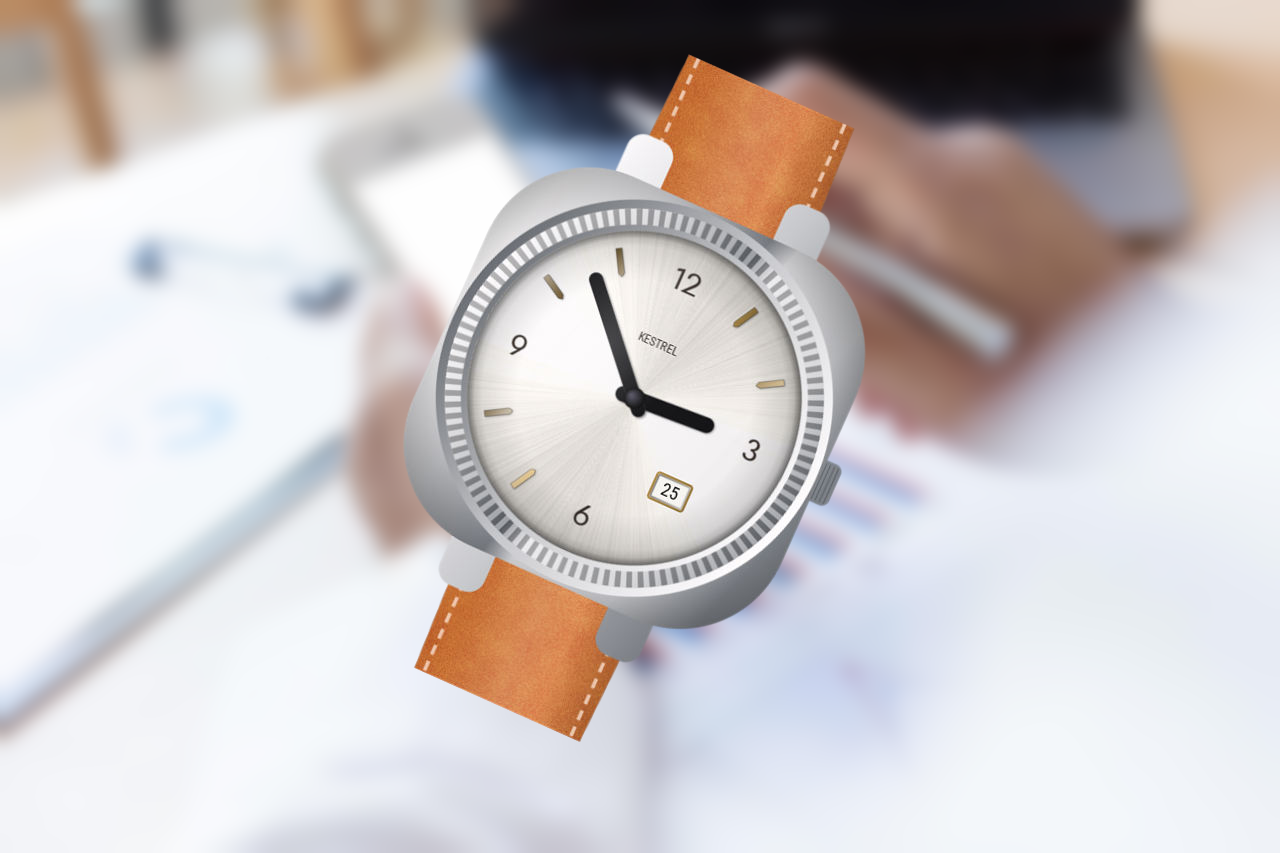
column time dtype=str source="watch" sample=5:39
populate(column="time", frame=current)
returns 2:53
